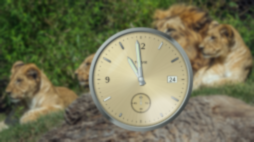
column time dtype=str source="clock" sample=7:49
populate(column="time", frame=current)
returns 10:59
